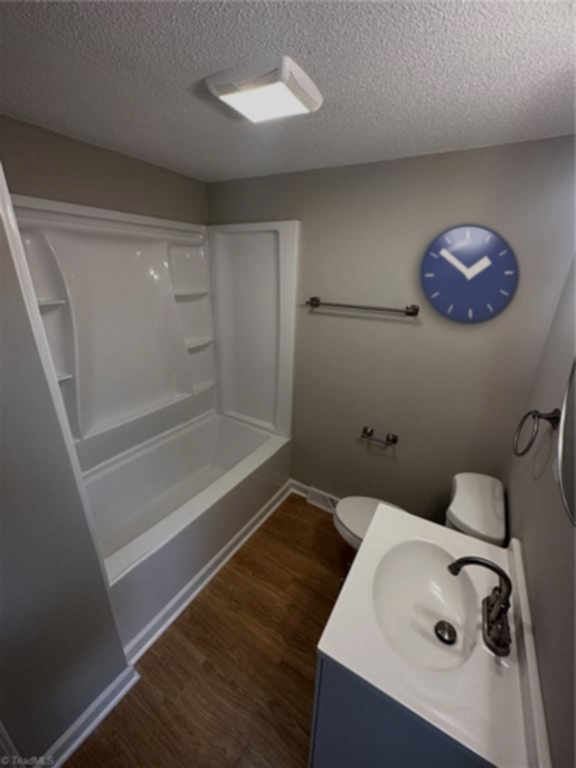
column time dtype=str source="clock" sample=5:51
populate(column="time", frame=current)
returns 1:52
